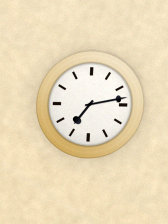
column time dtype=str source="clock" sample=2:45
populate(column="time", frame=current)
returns 7:13
